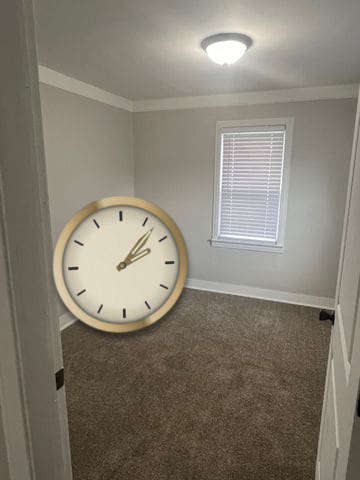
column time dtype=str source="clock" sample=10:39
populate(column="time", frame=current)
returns 2:07
